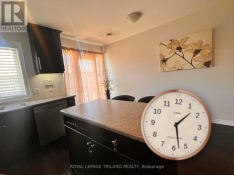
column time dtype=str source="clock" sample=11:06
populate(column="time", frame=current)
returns 1:28
